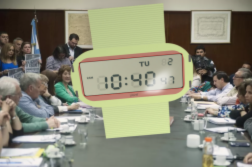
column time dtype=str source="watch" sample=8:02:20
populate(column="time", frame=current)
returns 10:40:47
